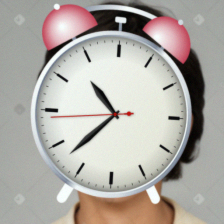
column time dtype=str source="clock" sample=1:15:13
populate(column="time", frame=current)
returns 10:37:44
